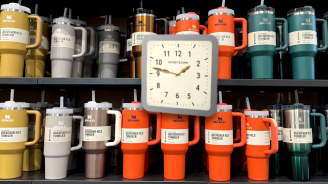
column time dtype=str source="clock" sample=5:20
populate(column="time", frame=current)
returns 1:47
